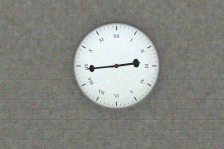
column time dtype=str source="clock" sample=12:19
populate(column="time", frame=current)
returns 2:44
